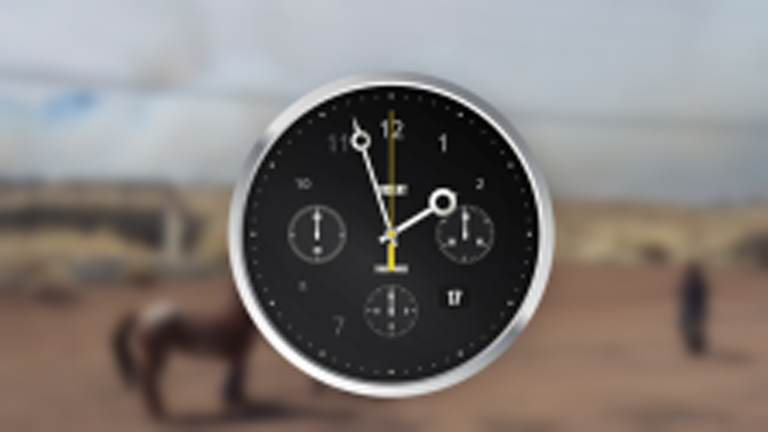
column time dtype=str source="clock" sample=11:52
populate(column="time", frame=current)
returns 1:57
